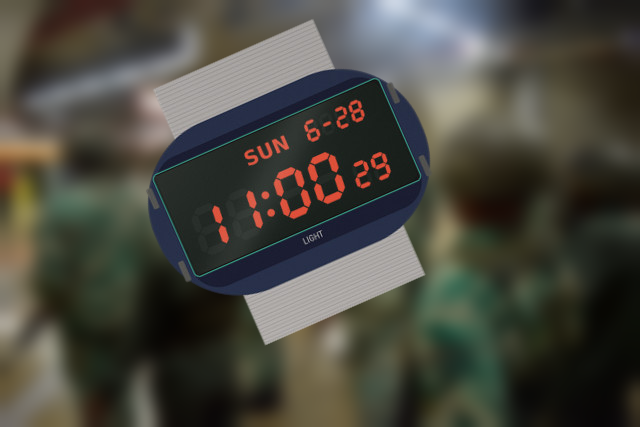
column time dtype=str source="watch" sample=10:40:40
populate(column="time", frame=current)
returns 11:00:29
